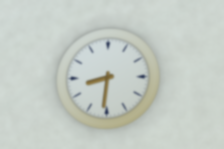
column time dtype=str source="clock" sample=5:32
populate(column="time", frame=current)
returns 8:31
